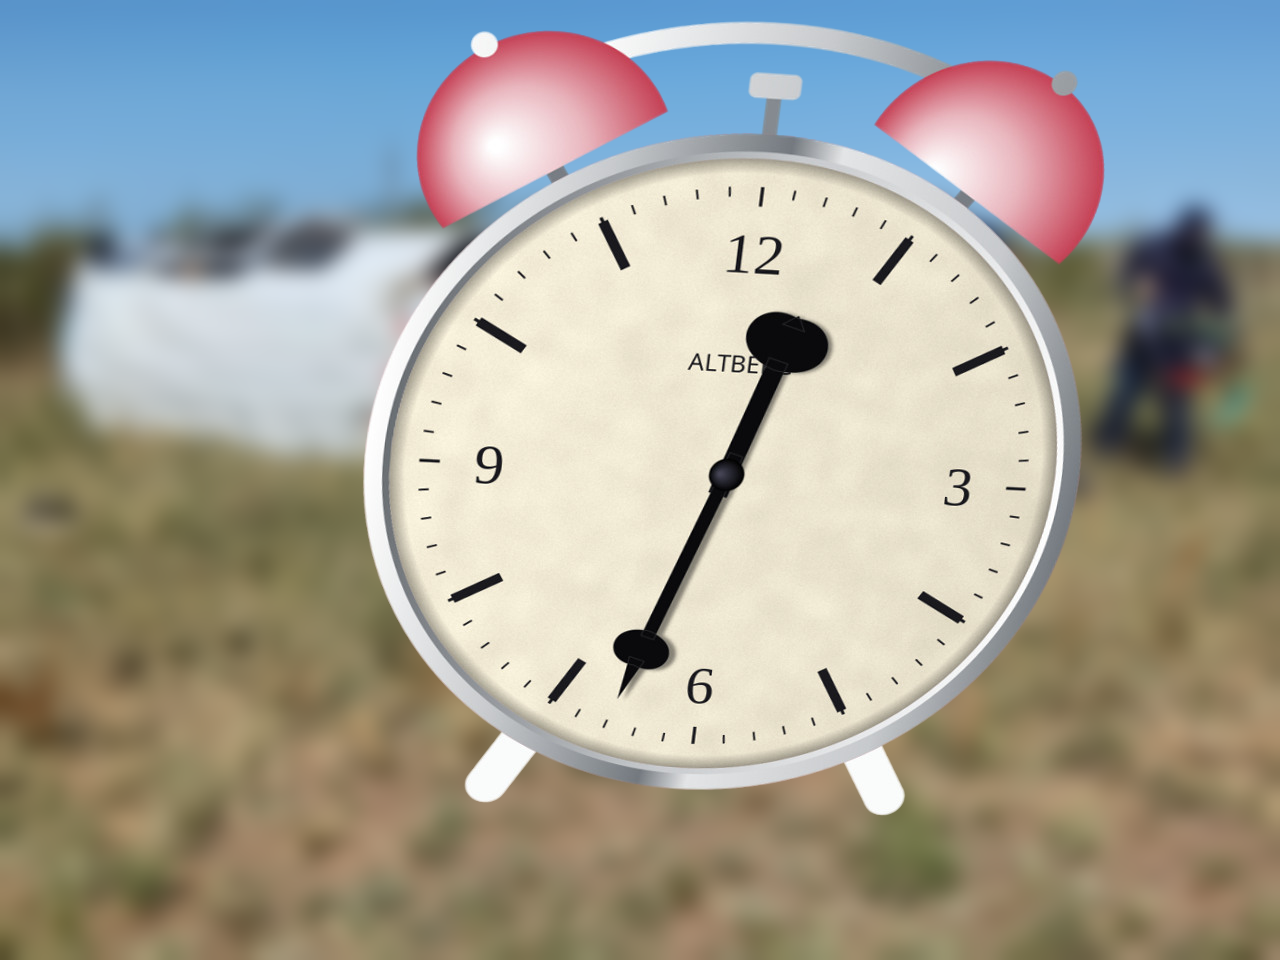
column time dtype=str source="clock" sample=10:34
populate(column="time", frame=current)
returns 12:33
